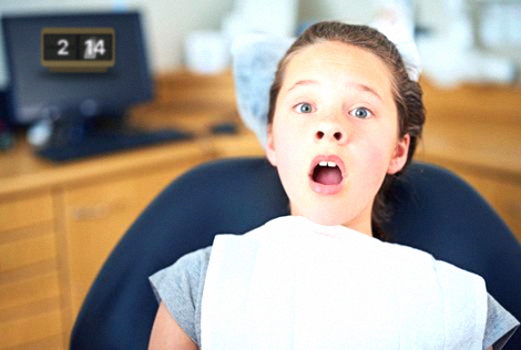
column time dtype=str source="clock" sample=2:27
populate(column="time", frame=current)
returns 2:14
